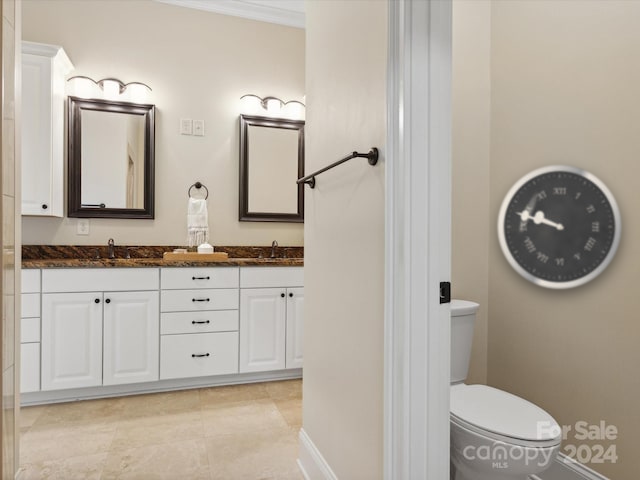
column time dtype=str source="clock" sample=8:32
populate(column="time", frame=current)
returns 9:48
